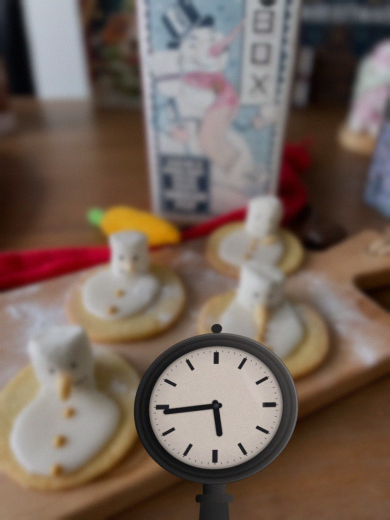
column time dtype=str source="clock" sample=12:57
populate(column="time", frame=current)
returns 5:44
